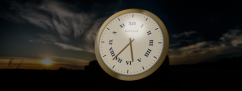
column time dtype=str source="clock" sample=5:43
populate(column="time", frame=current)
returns 5:37
